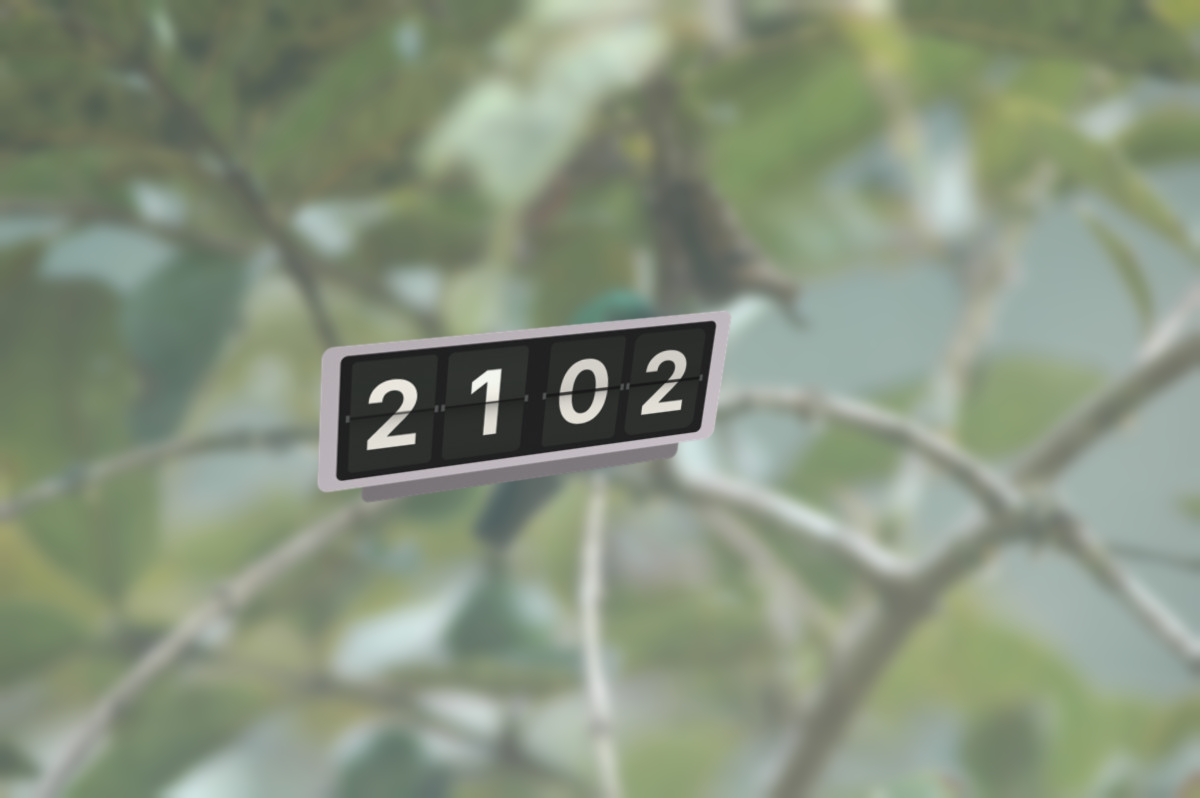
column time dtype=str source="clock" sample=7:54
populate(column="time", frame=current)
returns 21:02
